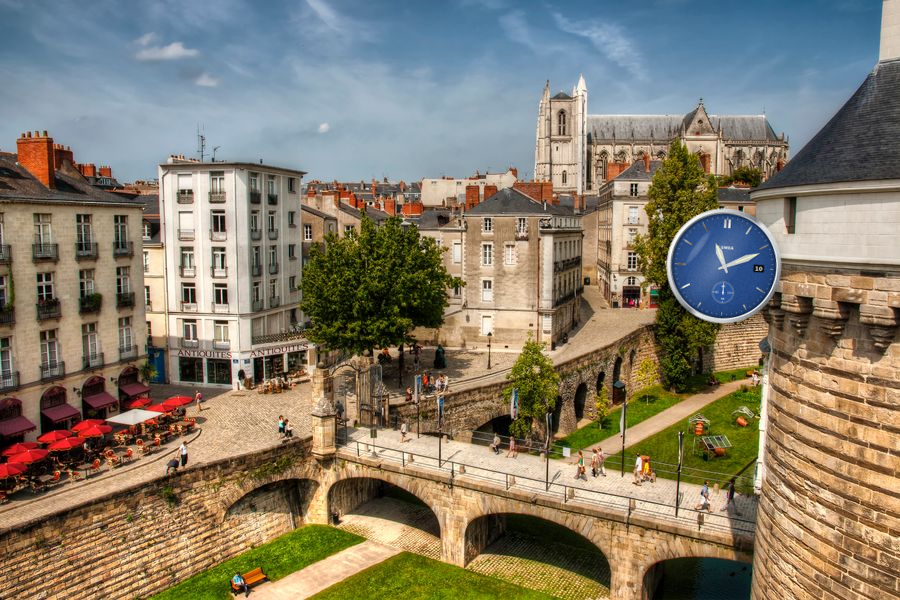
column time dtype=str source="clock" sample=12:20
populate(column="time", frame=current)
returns 11:11
